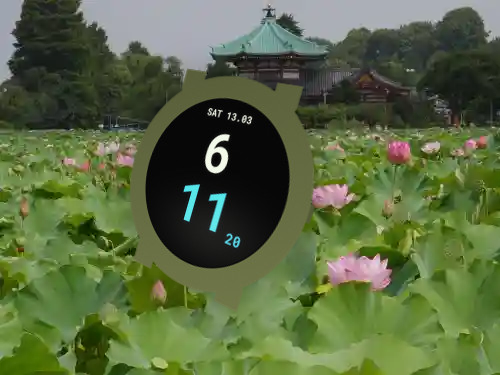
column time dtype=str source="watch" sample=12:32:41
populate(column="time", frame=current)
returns 6:11:20
